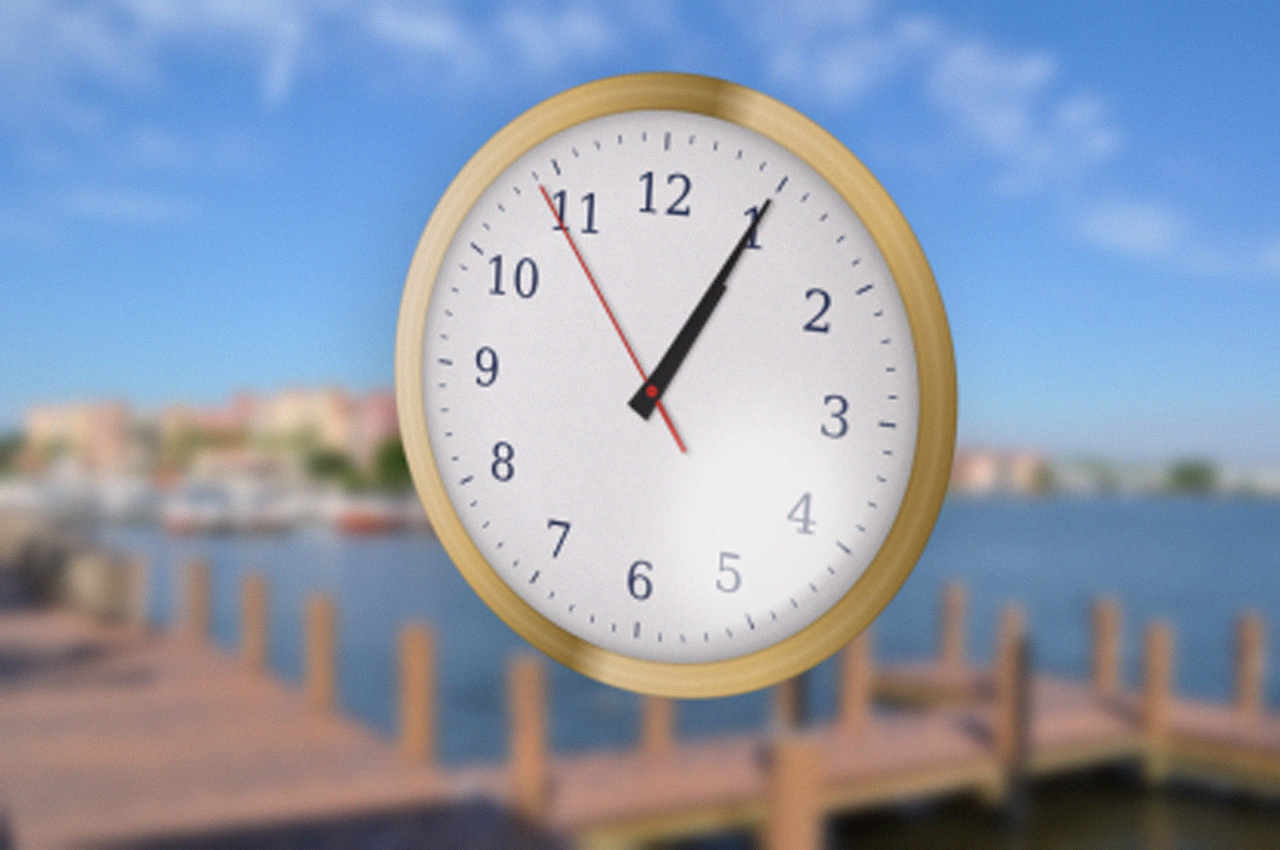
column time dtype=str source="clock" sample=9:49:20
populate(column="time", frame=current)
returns 1:04:54
